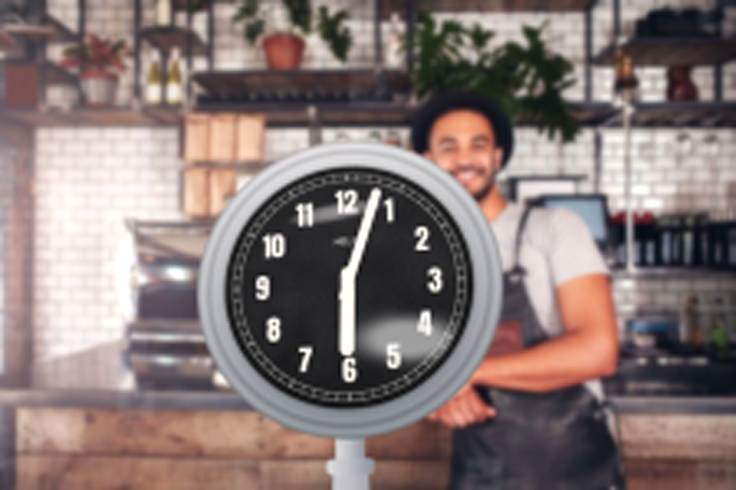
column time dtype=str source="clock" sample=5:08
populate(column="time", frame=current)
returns 6:03
